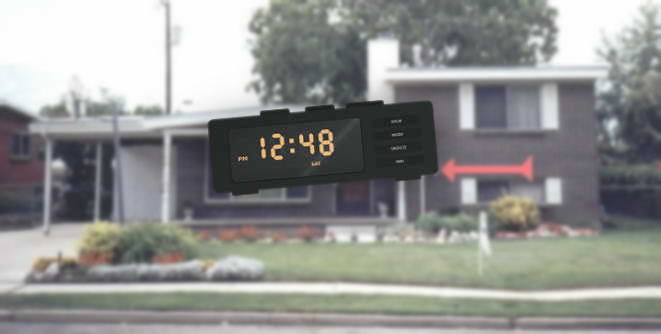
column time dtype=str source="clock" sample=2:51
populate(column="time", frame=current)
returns 12:48
